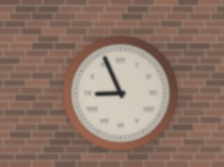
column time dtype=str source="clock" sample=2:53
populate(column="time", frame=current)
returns 8:56
